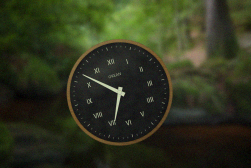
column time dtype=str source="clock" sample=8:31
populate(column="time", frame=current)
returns 6:52
